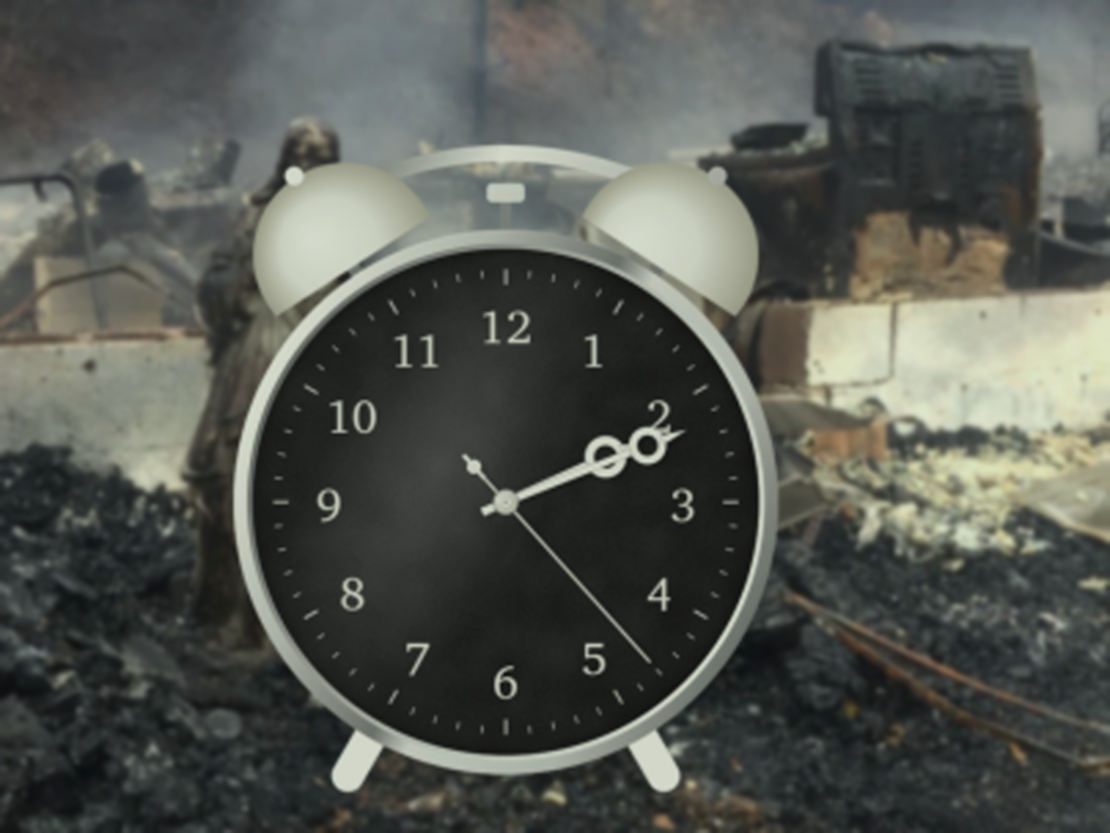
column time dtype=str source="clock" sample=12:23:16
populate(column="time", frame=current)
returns 2:11:23
